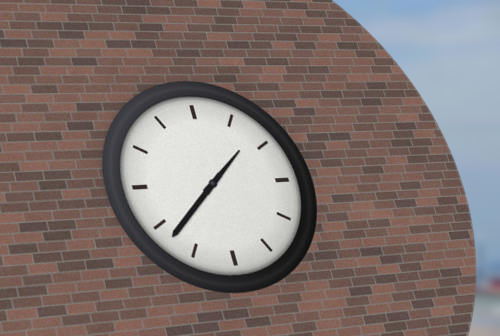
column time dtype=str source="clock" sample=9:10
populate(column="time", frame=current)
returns 1:38
